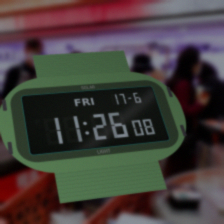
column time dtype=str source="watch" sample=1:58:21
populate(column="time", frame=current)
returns 11:26:08
